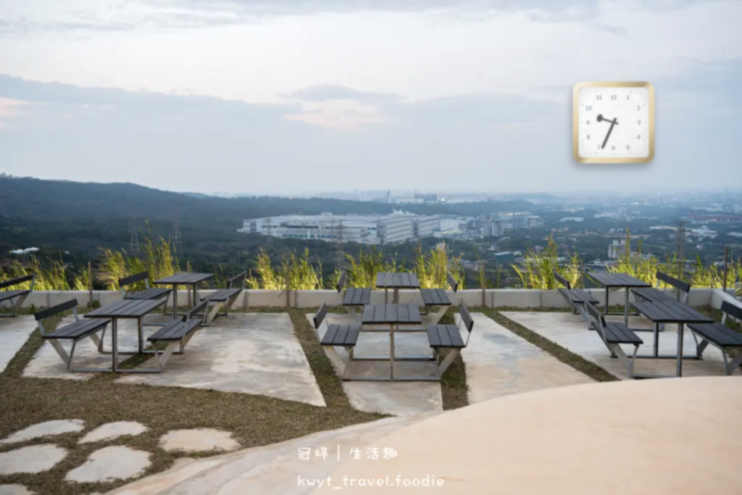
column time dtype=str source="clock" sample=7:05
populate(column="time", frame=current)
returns 9:34
